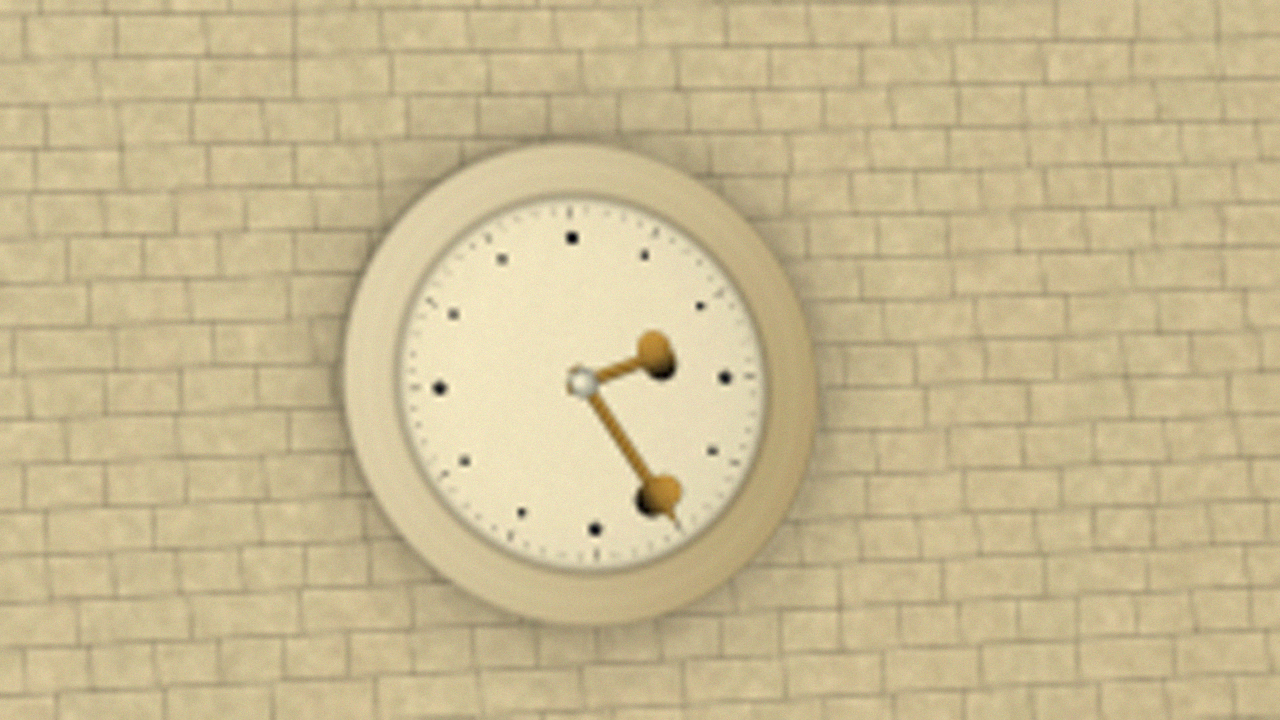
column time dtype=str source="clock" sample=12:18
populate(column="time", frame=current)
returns 2:25
